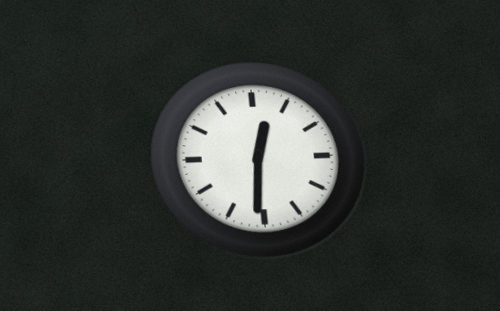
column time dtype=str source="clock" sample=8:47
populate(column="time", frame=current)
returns 12:31
